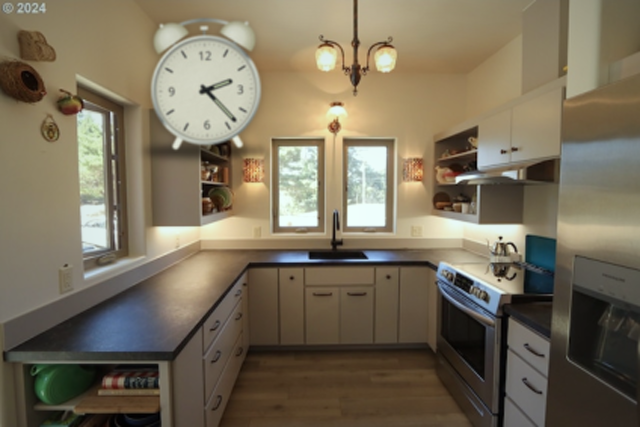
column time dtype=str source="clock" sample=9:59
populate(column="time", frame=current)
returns 2:23
